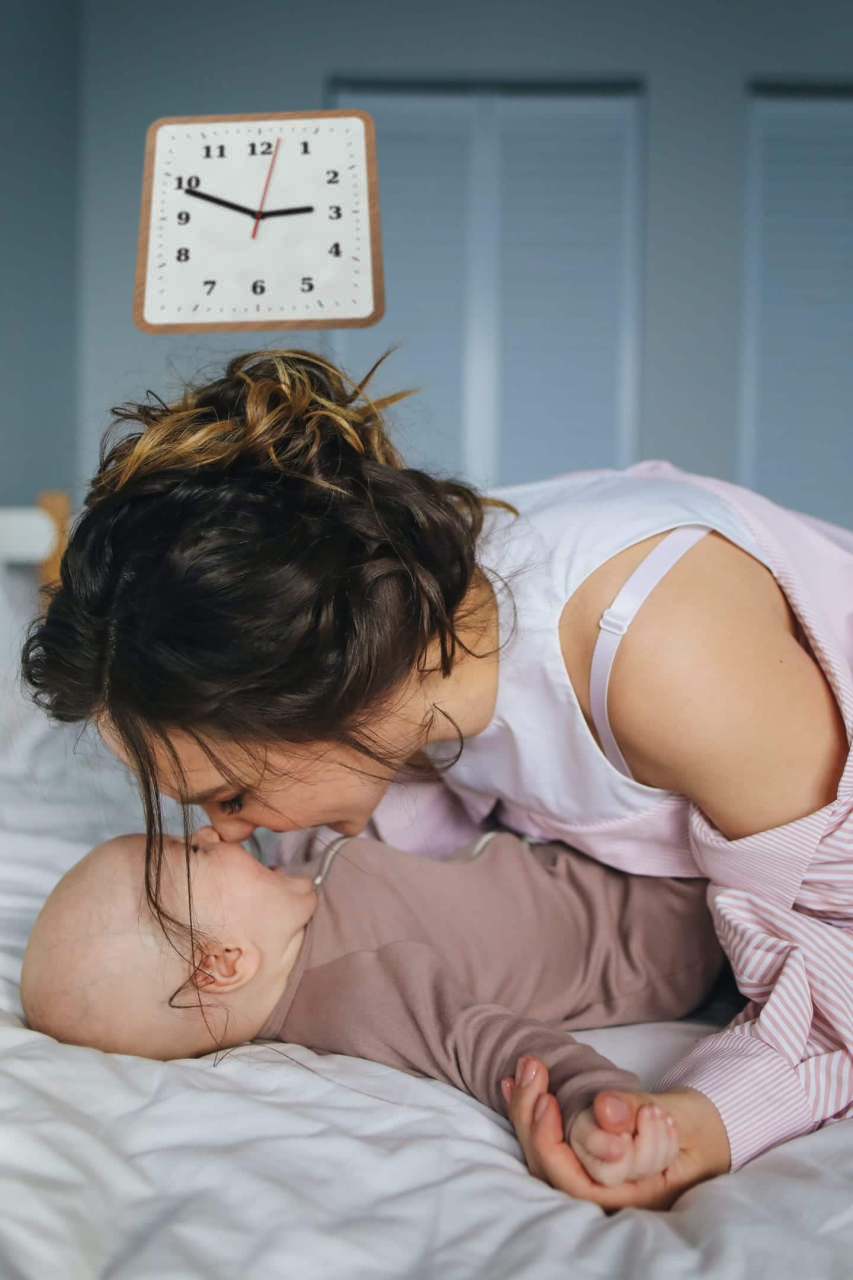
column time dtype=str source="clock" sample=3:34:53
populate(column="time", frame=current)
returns 2:49:02
